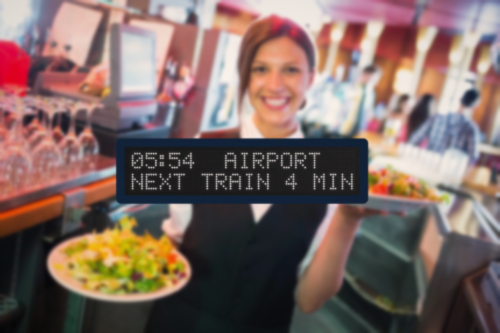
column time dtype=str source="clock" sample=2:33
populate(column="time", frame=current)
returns 5:54
